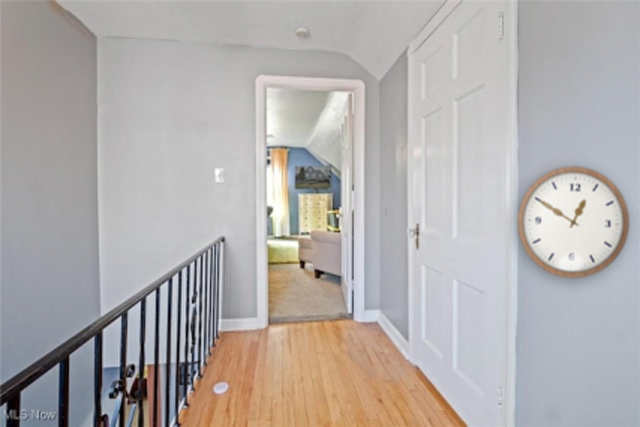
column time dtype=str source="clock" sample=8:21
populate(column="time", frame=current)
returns 12:50
